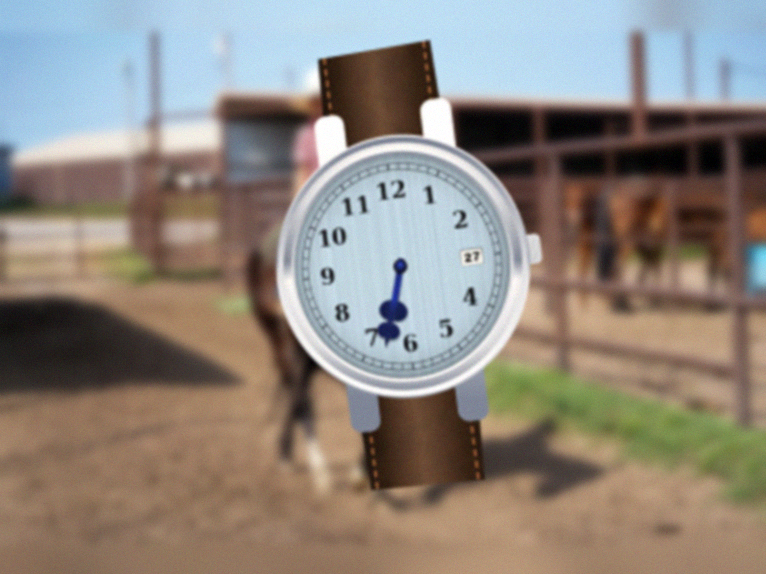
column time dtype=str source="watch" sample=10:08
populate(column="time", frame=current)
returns 6:33
